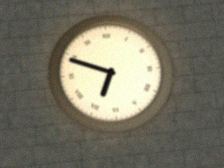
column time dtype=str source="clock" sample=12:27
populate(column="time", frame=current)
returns 6:49
